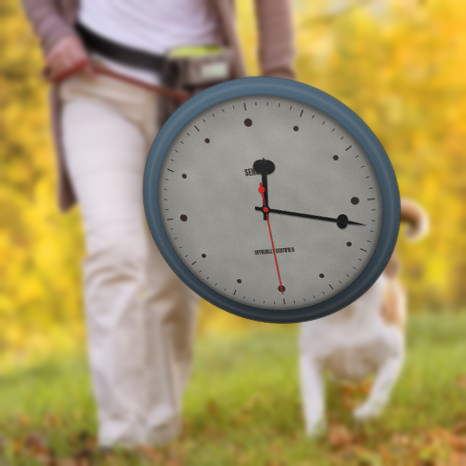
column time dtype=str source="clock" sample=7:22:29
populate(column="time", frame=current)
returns 12:17:30
